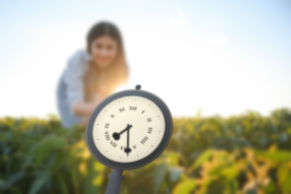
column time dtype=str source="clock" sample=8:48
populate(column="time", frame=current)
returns 7:28
